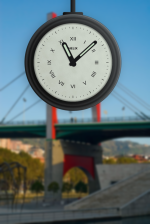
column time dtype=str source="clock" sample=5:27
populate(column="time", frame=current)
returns 11:08
